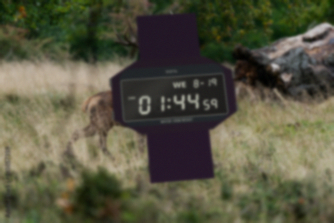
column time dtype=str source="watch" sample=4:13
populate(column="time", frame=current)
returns 1:44
